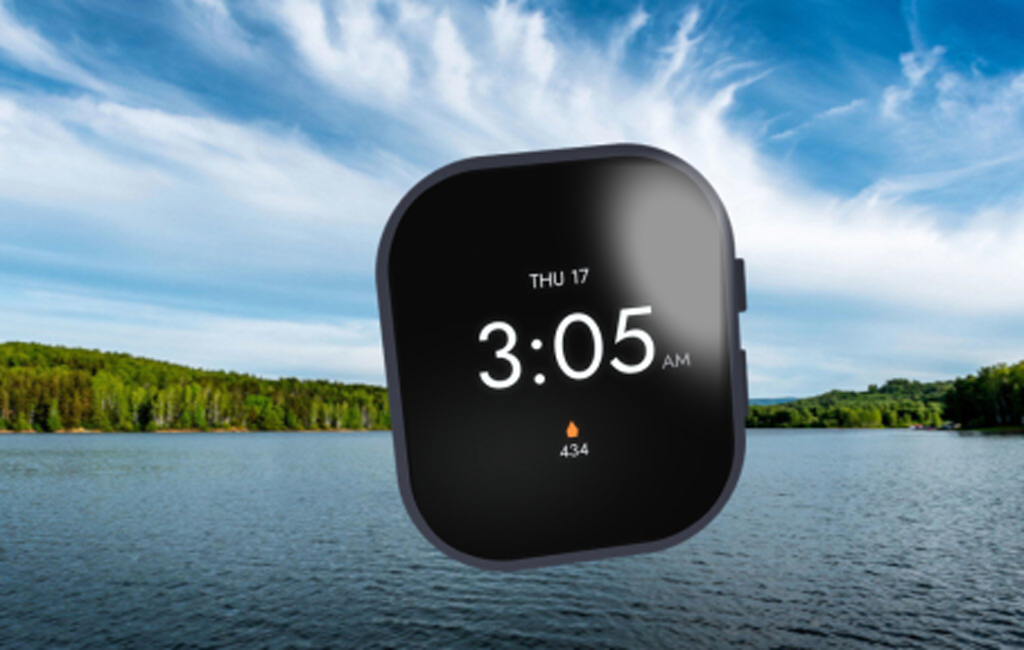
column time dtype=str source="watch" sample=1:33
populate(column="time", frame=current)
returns 3:05
